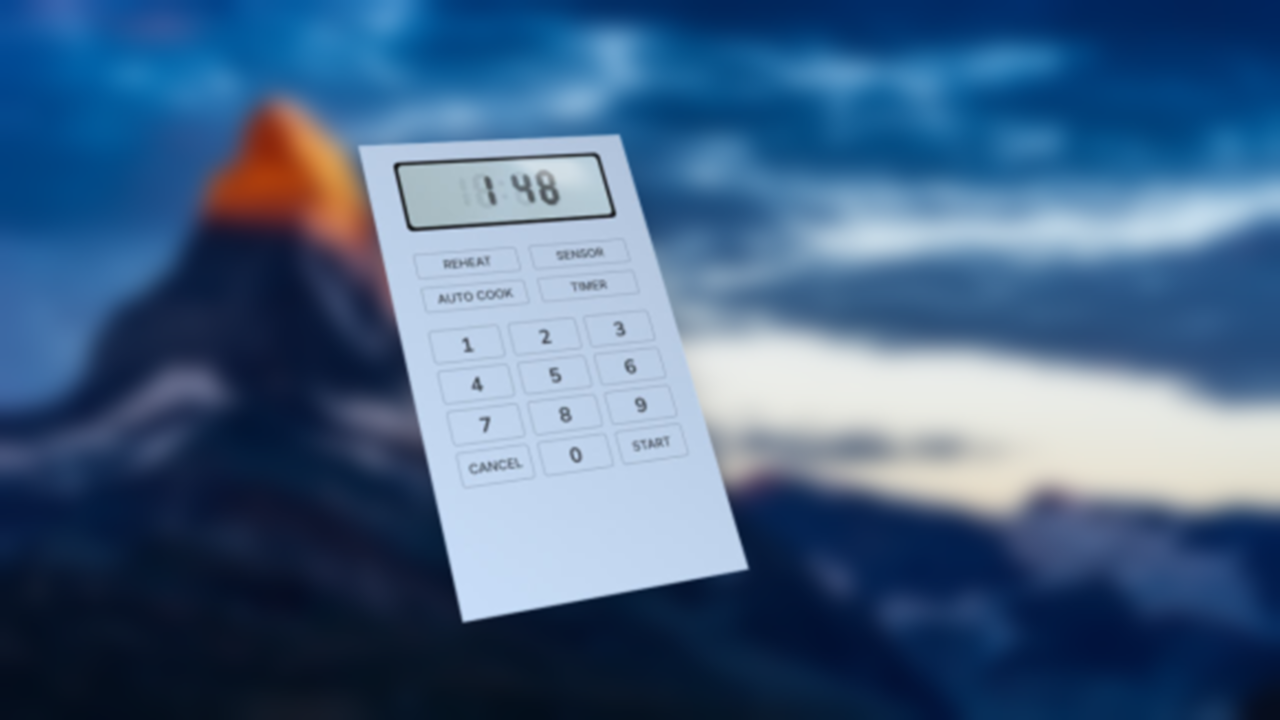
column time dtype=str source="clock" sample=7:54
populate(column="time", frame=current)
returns 1:48
